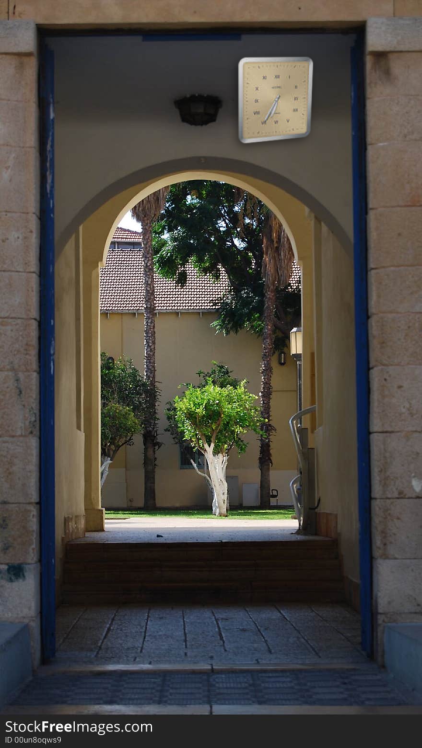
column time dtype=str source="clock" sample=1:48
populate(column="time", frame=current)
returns 6:35
